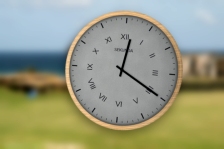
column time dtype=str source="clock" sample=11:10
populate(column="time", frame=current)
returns 12:20
